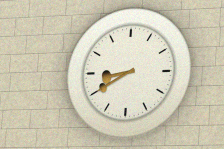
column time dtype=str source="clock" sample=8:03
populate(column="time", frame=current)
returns 8:40
